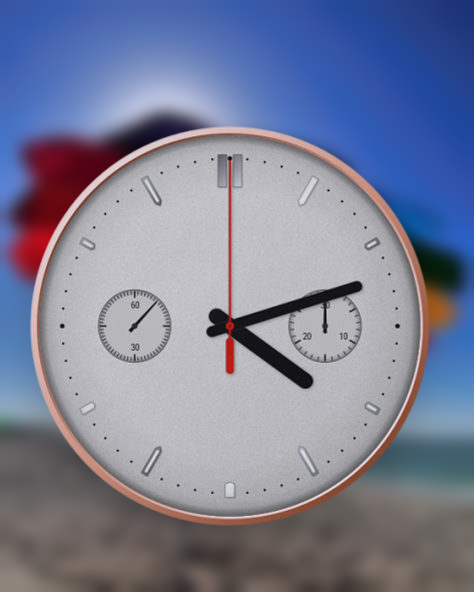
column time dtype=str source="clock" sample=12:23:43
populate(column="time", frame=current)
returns 4:12:07
